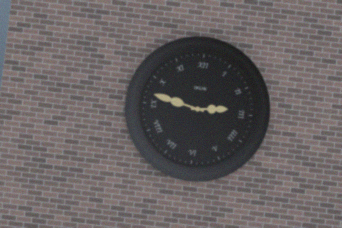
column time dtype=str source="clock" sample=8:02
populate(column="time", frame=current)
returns 2:47
